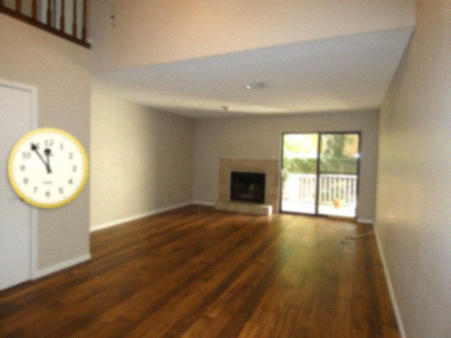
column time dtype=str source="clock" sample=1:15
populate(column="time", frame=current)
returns 11:54
